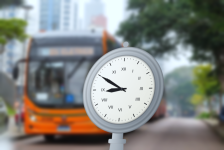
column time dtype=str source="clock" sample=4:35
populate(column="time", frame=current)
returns 8:50
